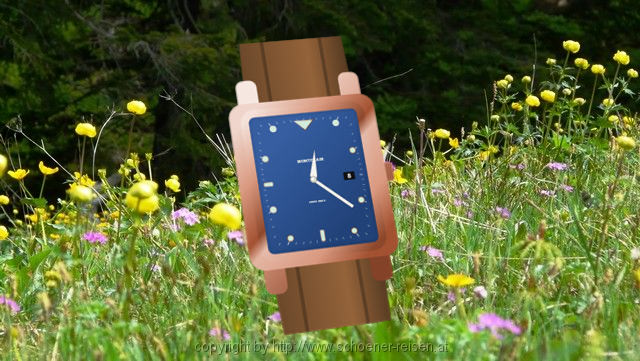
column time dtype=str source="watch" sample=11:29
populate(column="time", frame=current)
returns 12:22
